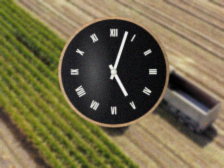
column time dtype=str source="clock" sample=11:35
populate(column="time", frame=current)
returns 5:03
